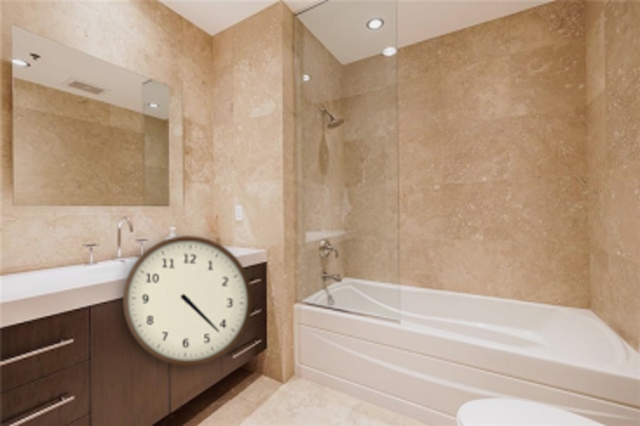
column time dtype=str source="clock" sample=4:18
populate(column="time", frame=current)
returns 4:22
